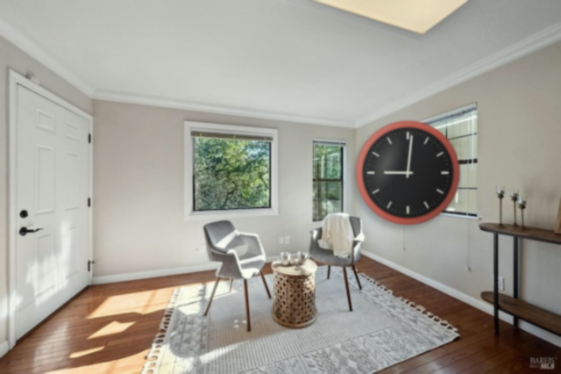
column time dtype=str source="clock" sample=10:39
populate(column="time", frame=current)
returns 9:01
